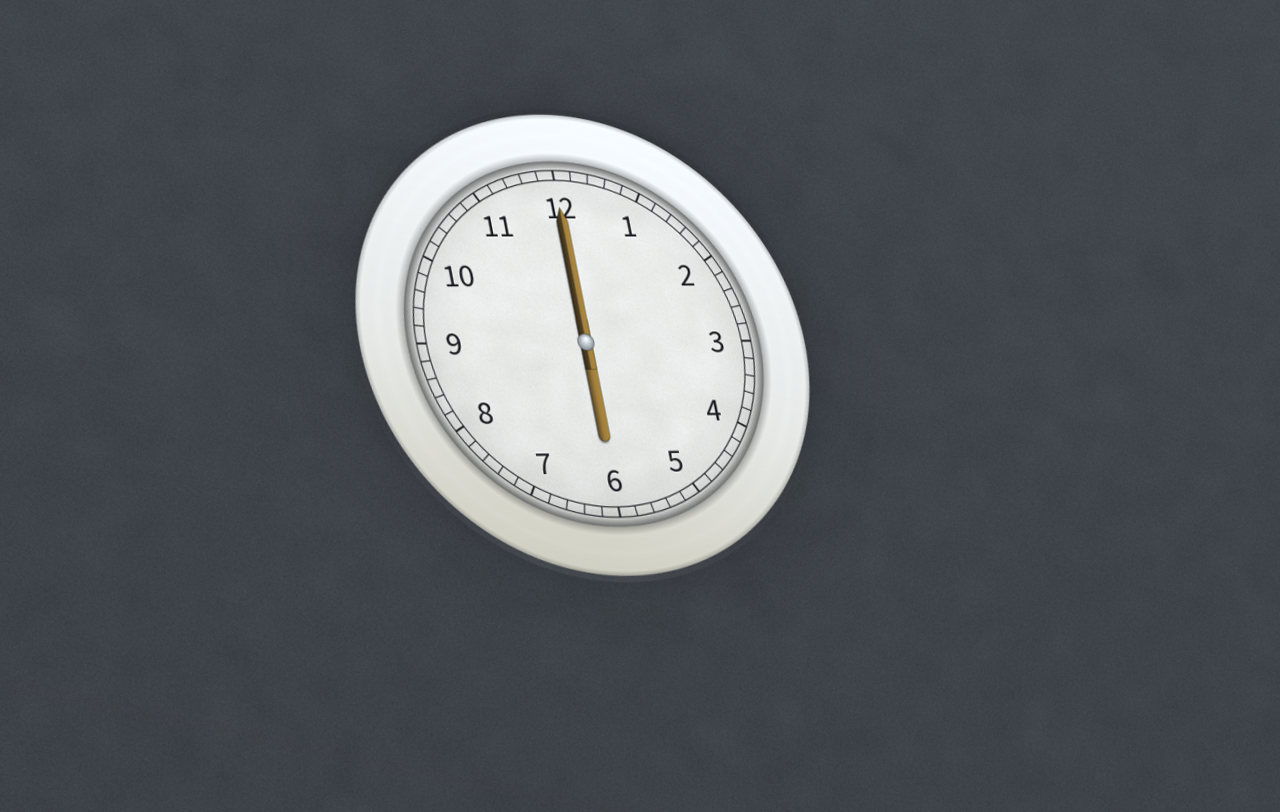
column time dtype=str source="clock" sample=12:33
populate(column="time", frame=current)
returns 6:00
